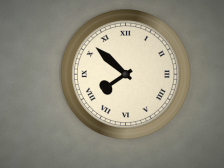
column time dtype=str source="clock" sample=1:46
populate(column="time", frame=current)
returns 7:52
